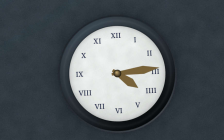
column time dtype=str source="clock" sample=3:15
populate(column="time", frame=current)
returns 4:14
